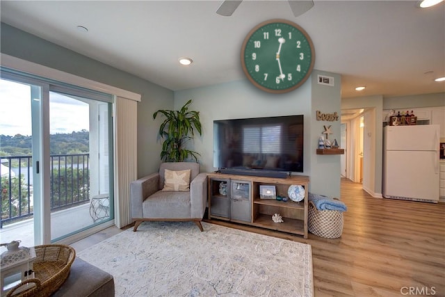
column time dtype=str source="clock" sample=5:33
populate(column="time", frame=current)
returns 12:28
